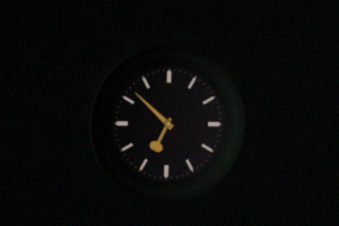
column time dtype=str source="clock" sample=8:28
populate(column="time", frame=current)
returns 6:52
